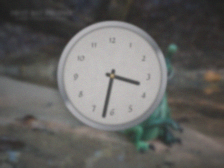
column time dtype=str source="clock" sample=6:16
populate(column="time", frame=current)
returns 3:32
